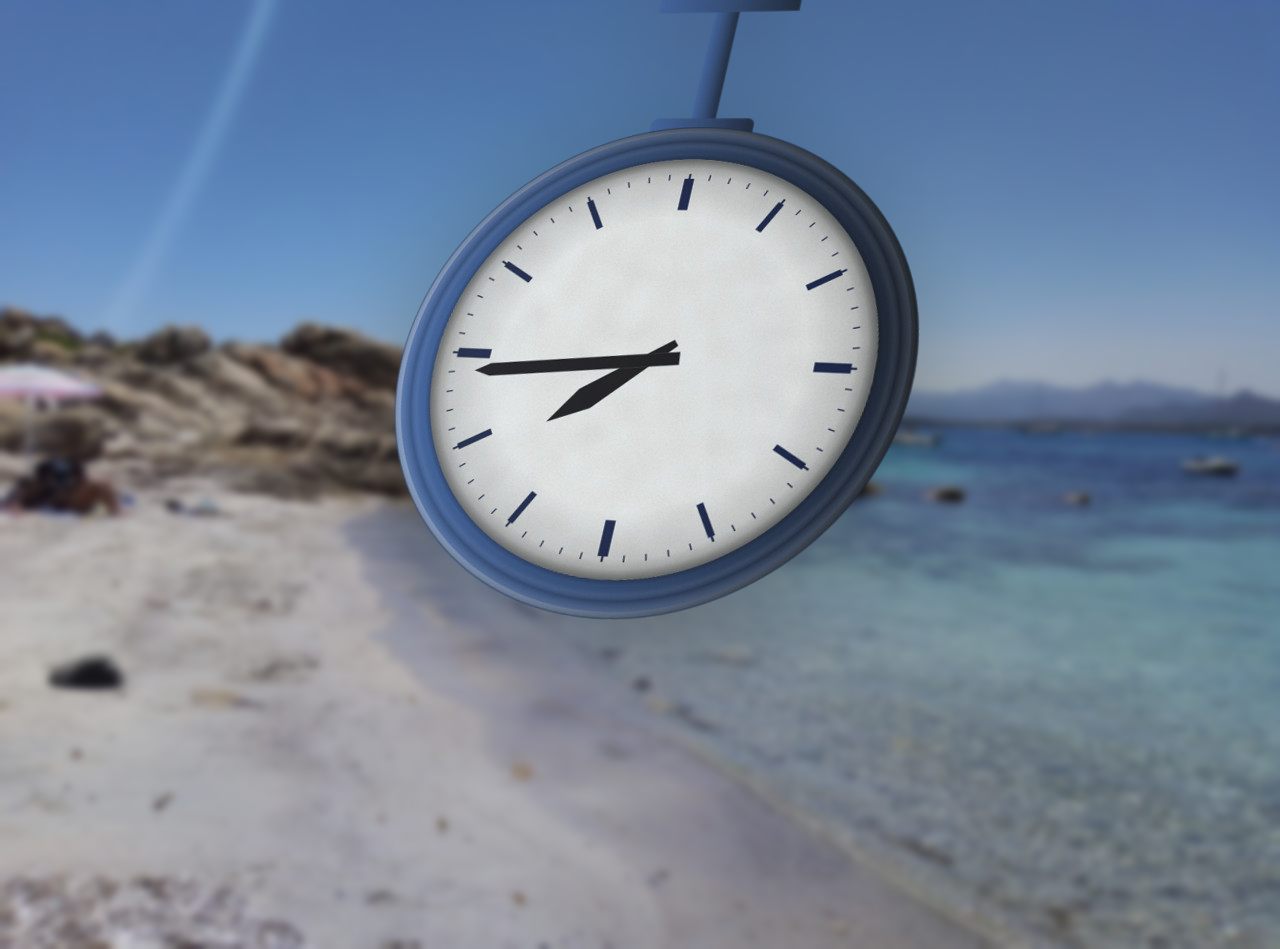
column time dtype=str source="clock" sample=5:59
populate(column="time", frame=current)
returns 7:44
